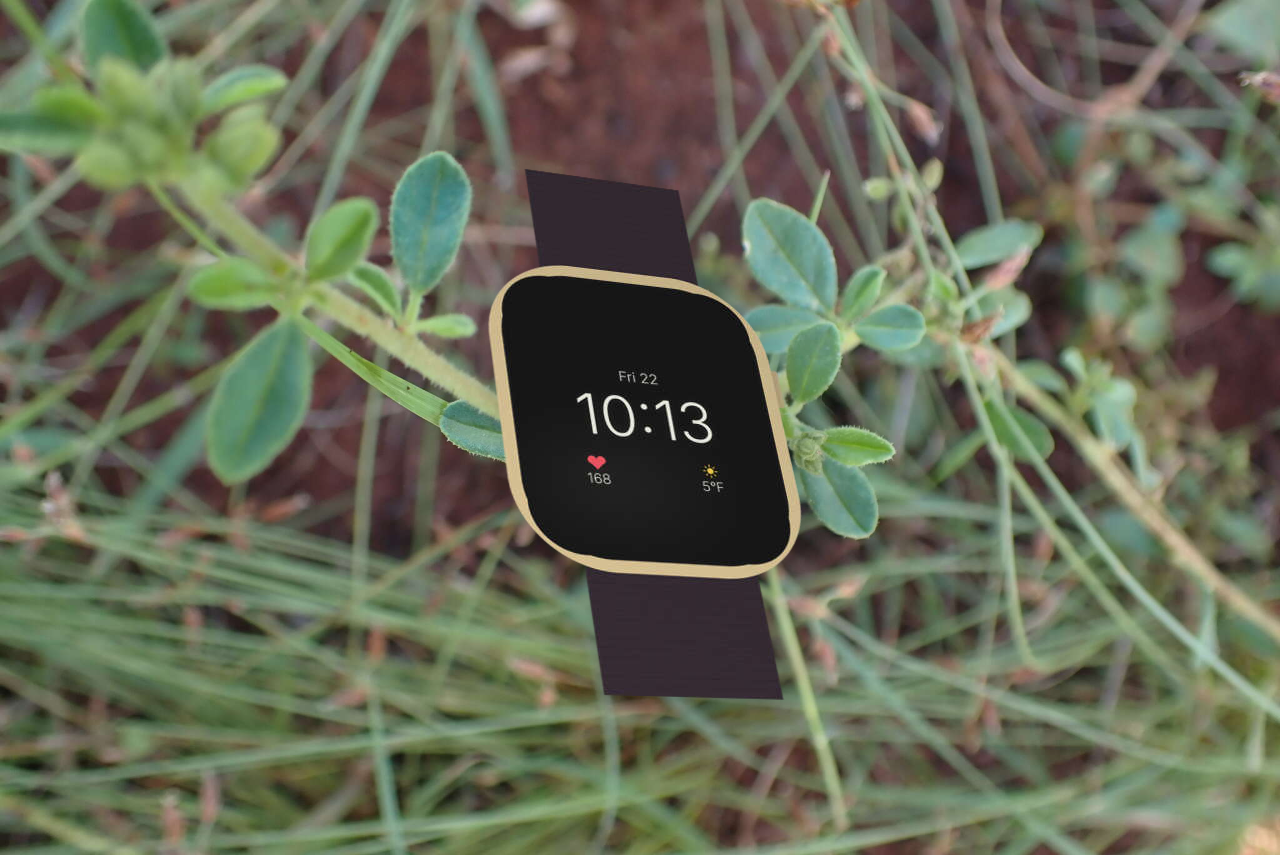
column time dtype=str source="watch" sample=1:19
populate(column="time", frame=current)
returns 10:13
